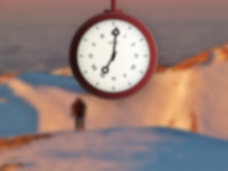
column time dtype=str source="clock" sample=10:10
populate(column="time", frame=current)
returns 7:01
